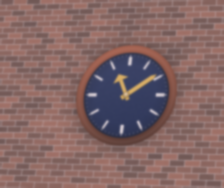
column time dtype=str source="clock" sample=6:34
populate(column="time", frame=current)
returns 11:09
